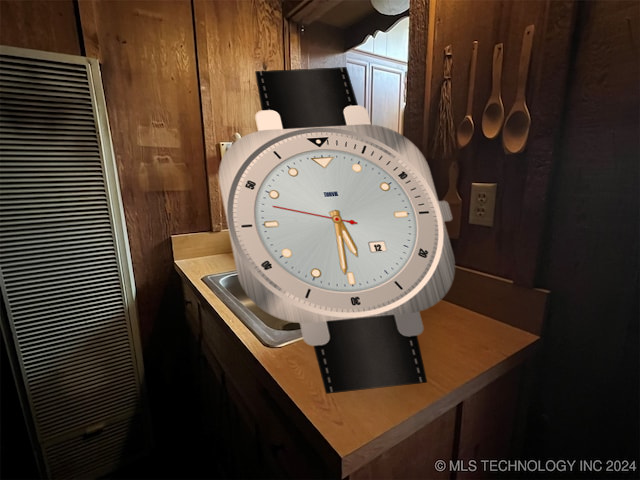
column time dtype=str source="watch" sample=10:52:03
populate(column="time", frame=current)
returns 5:30:48
